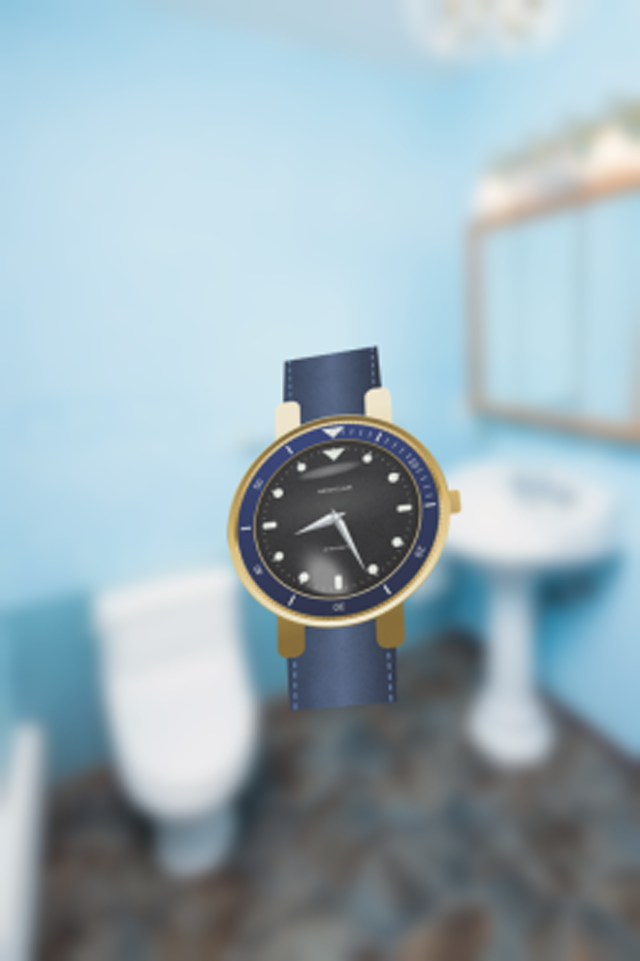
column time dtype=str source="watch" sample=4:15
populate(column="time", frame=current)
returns 8:26
